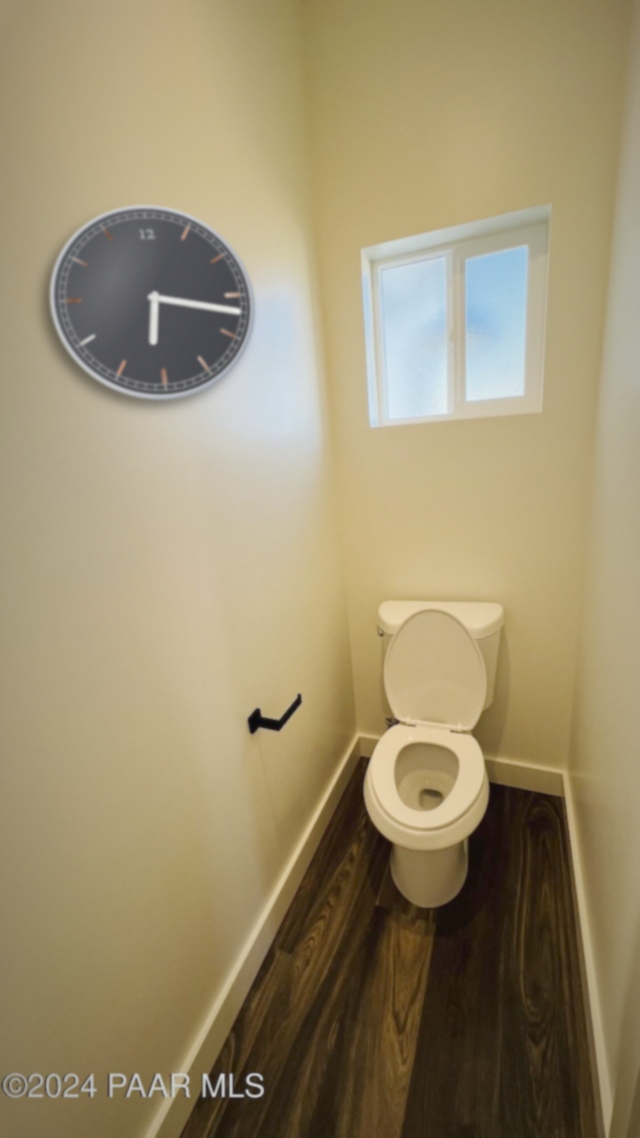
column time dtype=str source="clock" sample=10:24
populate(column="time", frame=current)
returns 6:17
